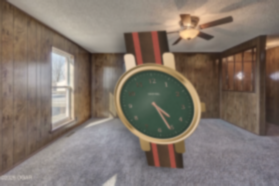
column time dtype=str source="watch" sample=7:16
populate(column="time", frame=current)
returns 4:26
